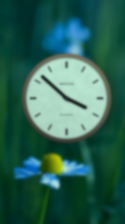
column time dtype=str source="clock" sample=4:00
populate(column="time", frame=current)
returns 3:52
